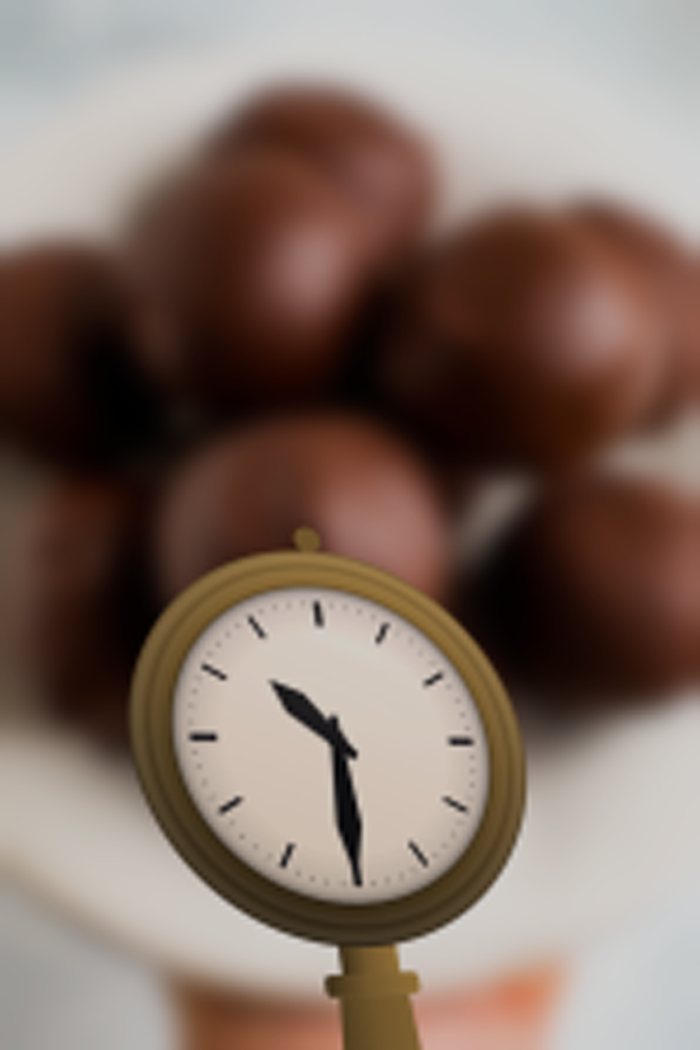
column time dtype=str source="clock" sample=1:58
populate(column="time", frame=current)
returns 10:30
